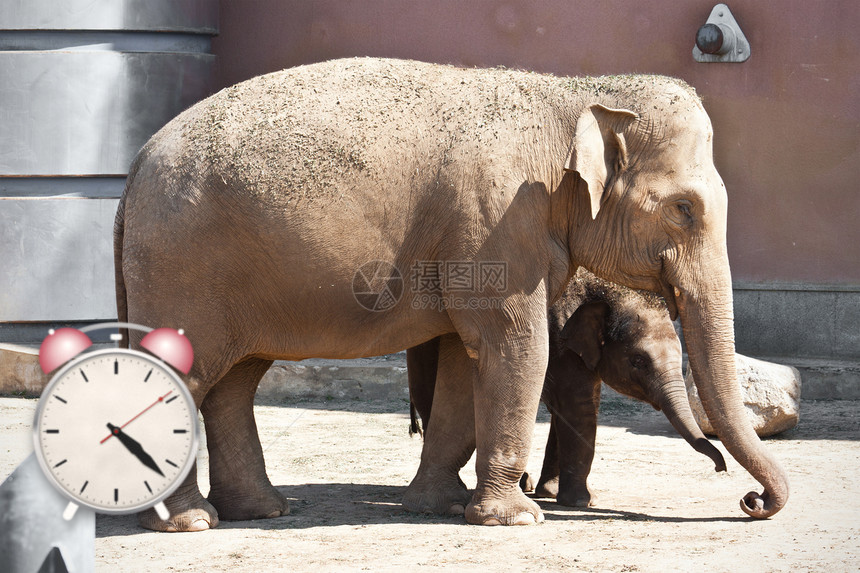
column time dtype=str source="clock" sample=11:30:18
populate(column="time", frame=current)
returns 4:22:09
